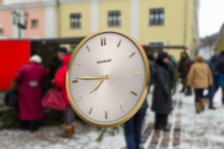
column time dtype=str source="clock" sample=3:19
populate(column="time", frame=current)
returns 7:46
